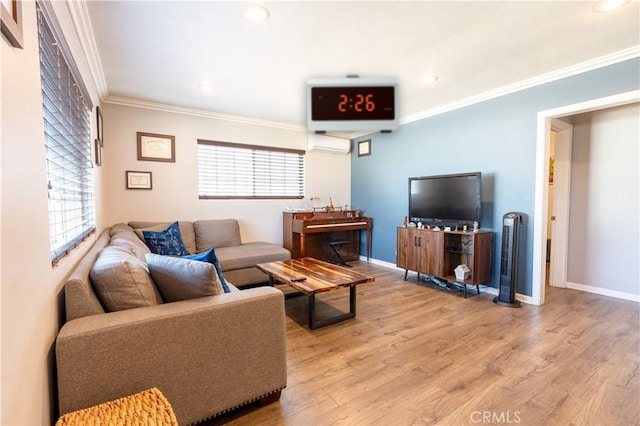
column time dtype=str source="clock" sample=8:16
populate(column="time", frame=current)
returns 2:26
